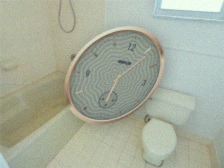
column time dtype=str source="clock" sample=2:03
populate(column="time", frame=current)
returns 6:06
